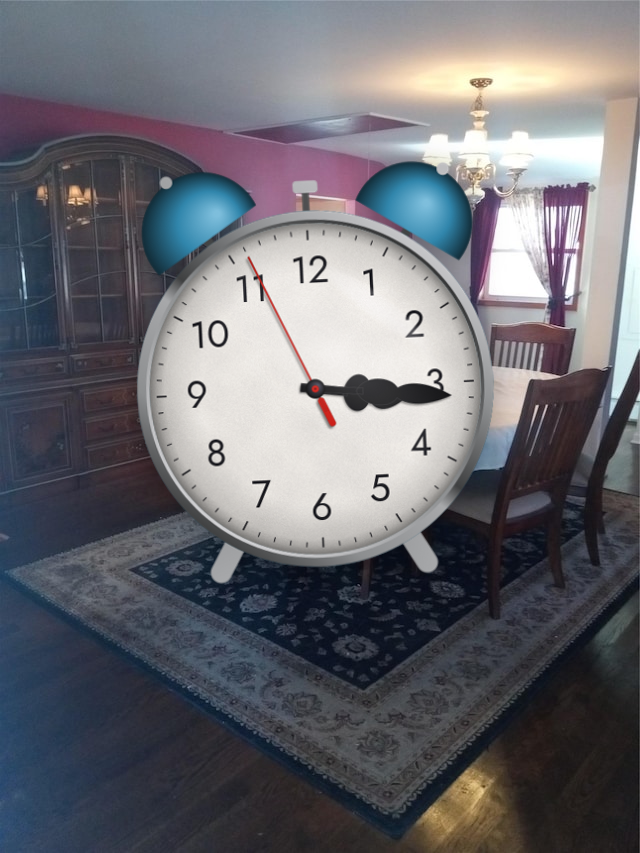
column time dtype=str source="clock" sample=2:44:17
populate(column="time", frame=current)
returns 3:15:56
